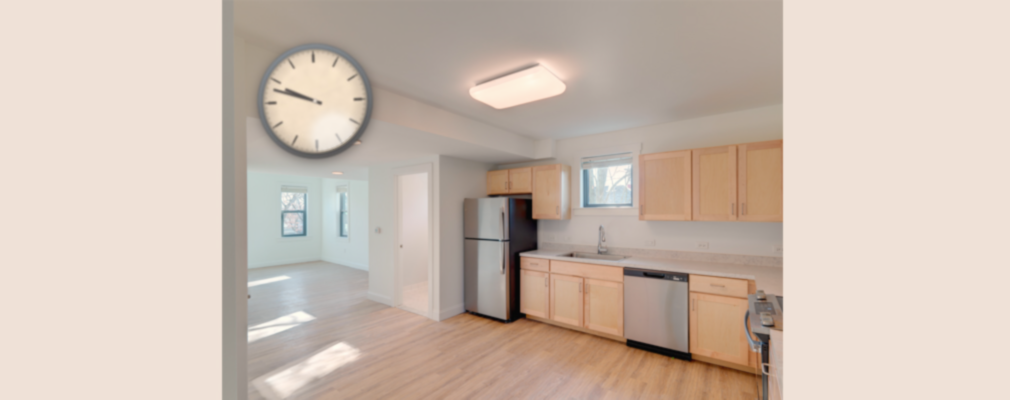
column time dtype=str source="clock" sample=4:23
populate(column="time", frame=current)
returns 9:48
